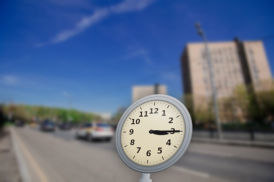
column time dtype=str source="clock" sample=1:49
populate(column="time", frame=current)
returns 3:15
